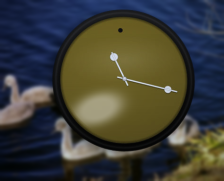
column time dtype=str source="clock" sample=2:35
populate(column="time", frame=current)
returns 11:18
